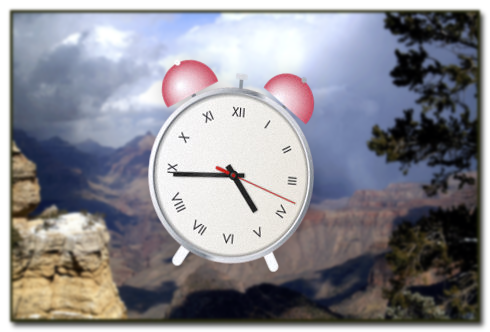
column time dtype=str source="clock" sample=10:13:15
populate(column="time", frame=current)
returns 4:44:18
